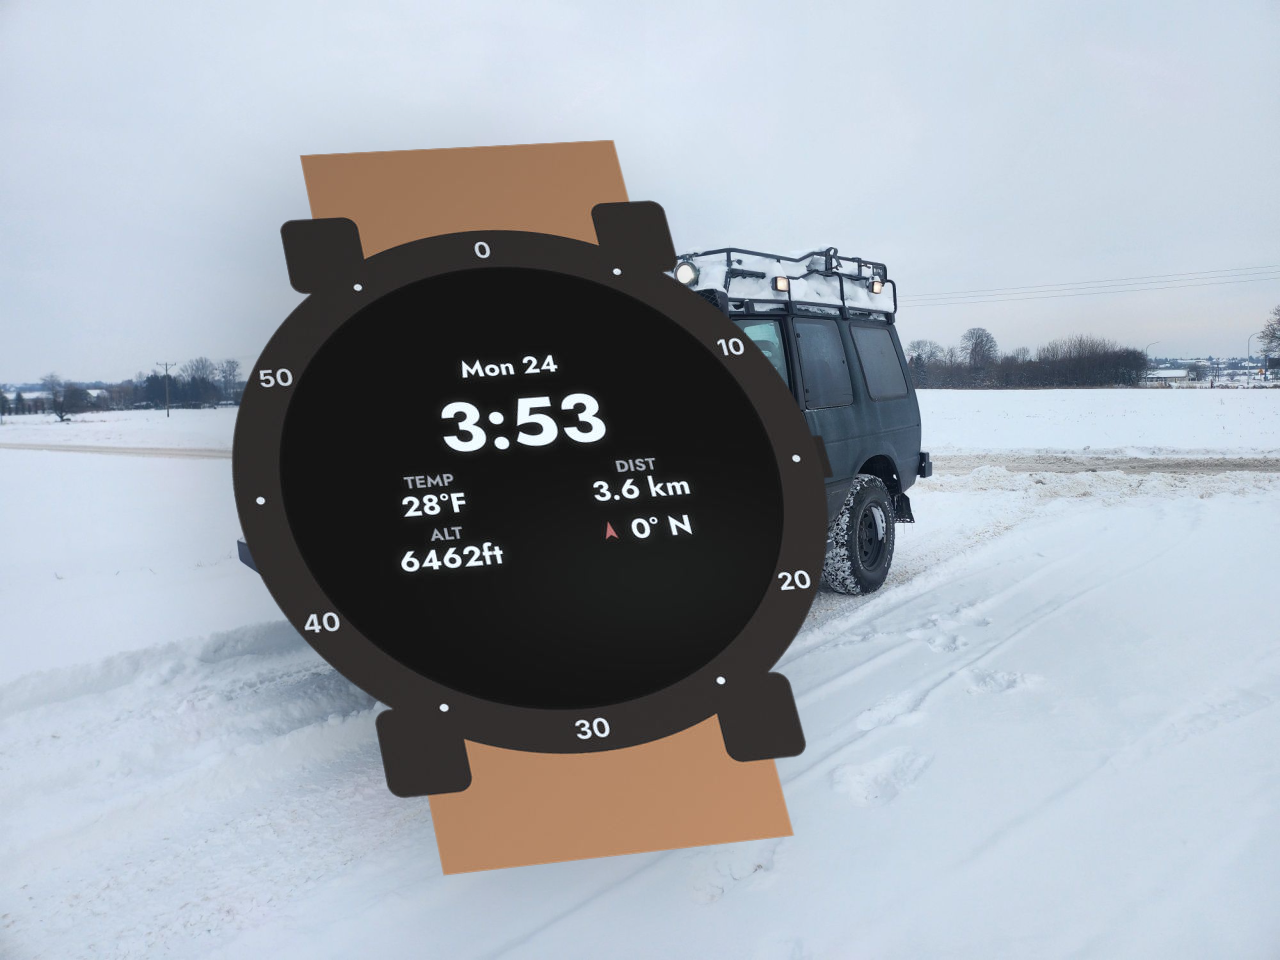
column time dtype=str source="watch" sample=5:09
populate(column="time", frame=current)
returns 3:53
